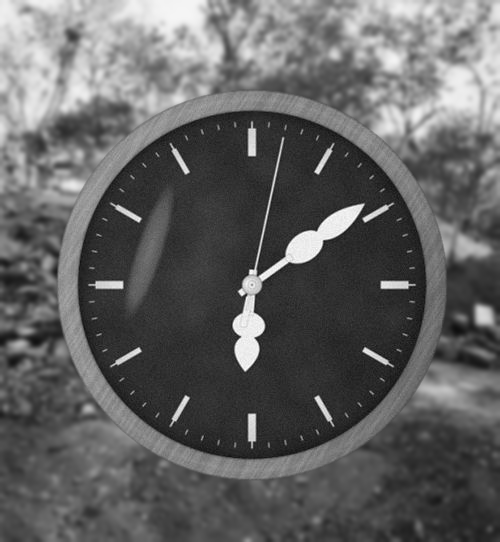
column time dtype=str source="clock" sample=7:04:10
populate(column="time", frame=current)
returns 6:09:02
